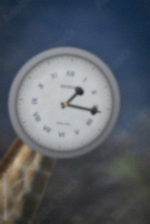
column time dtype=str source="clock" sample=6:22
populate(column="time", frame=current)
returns 1:16
